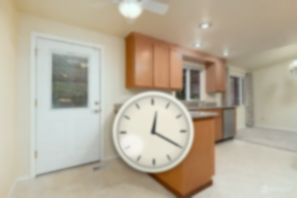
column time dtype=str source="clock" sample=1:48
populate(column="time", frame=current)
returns 12:20
